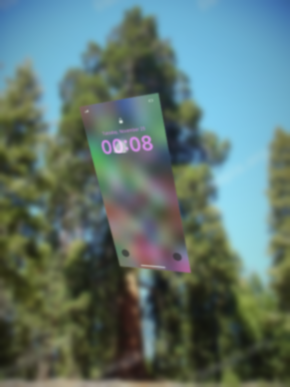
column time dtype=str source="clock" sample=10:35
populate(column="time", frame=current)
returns 0:08
